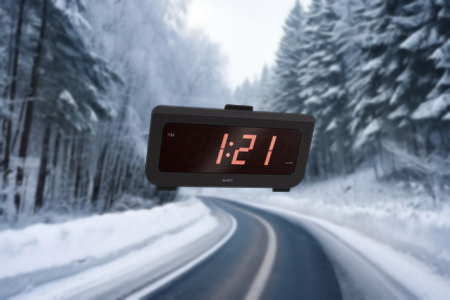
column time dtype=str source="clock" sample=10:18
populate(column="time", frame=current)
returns 1:21
